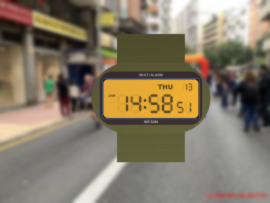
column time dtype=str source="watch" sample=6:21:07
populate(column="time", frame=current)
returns 14:58:51
